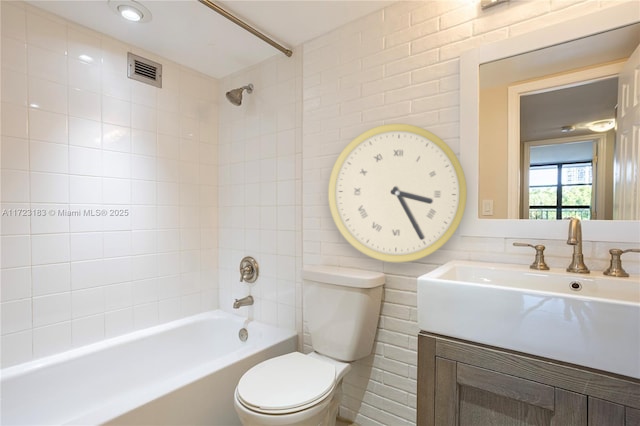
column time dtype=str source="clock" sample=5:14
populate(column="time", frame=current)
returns 3:25
